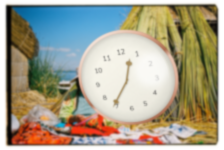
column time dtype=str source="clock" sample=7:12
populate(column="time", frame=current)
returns 12:36
